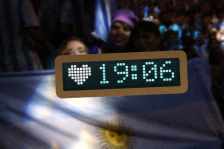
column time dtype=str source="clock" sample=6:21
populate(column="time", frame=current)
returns 19:06
